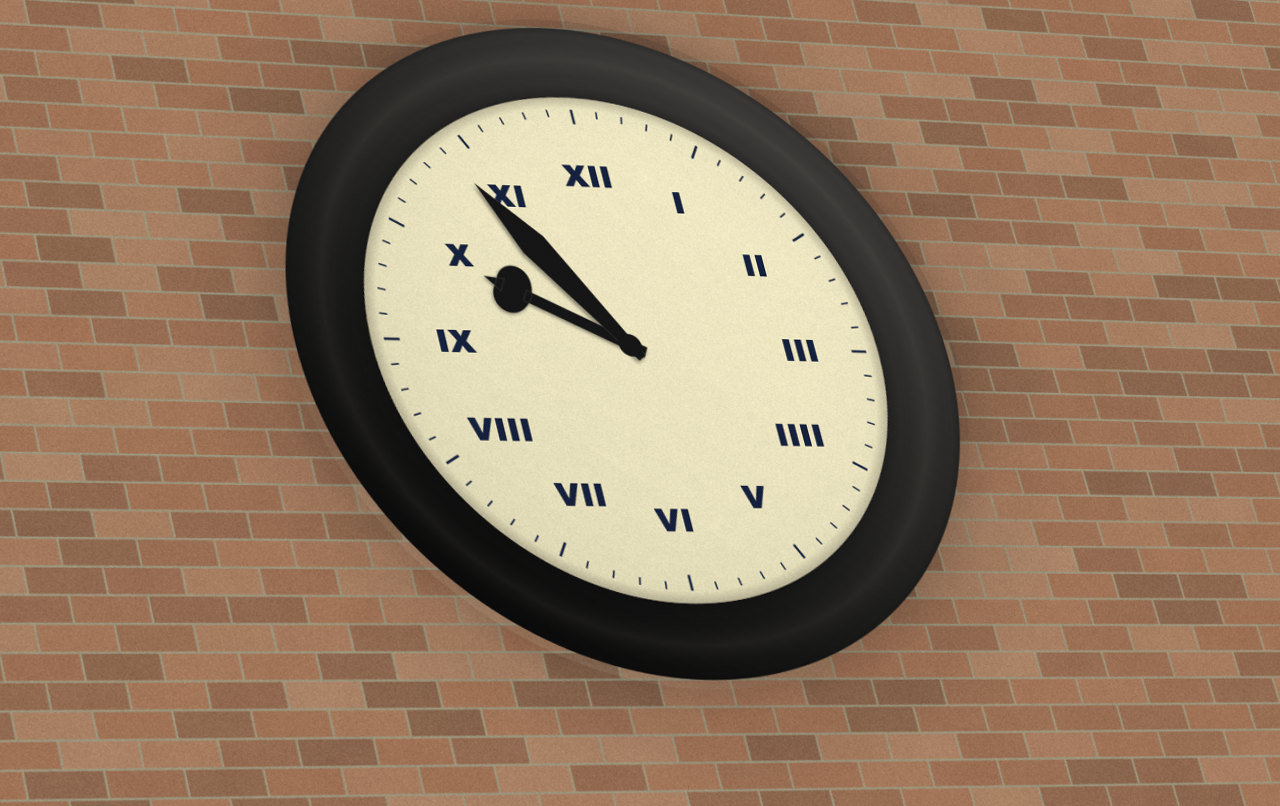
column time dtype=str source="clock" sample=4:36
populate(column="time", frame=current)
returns 9:54
